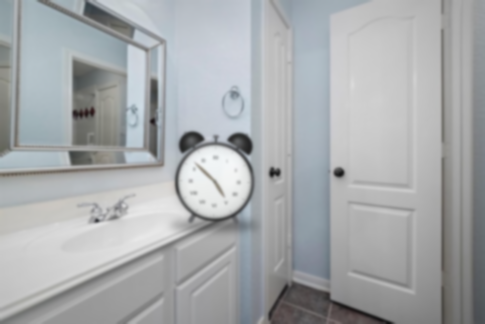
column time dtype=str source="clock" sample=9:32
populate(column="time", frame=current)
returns 4:52
